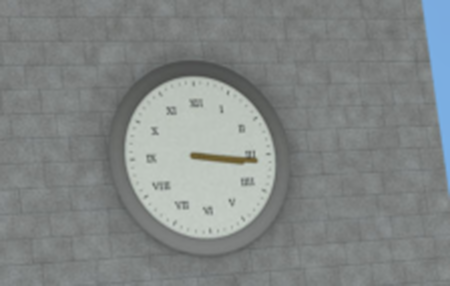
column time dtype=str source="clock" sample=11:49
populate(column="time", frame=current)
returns 3:16
